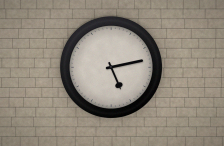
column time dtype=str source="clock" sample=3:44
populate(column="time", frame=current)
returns 5:13
